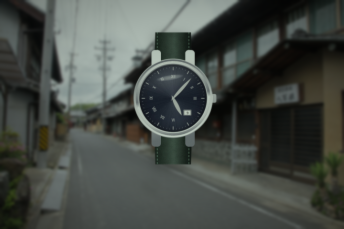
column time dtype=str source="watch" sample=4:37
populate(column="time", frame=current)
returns 5:07
